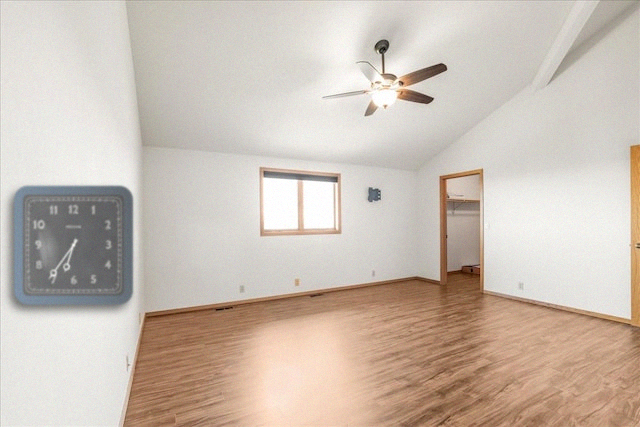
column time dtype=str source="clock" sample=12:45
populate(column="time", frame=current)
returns 6:36
